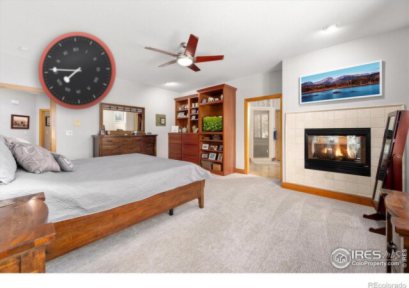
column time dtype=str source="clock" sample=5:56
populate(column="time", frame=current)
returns 7:46
